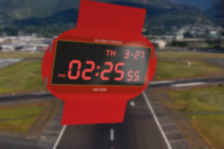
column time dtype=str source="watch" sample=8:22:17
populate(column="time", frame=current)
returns 2:25:55
